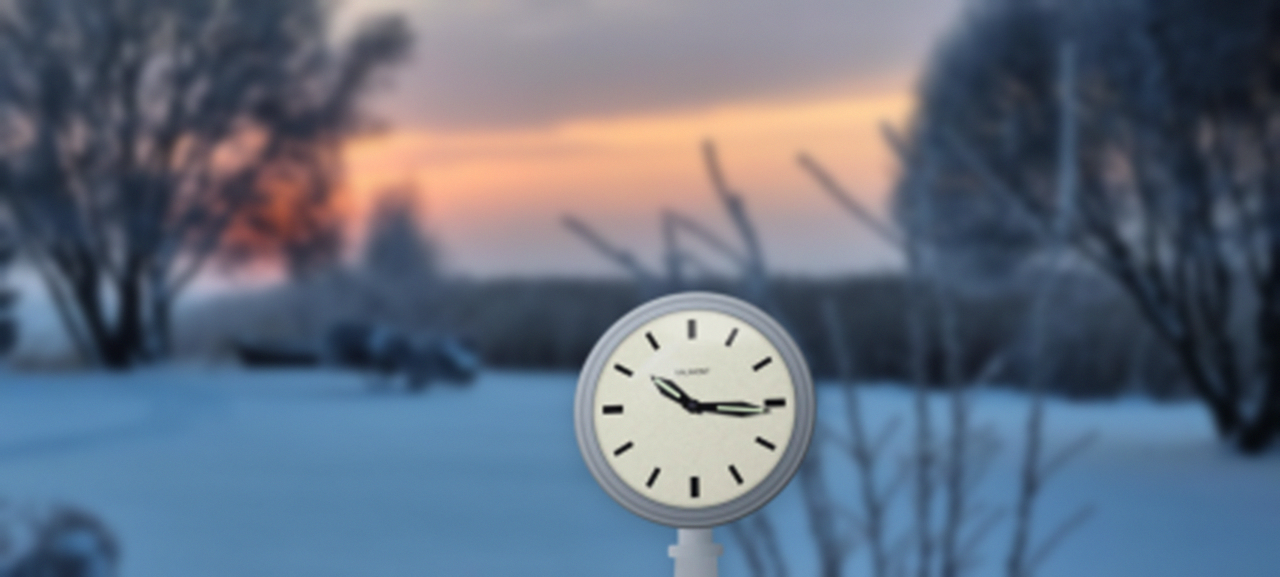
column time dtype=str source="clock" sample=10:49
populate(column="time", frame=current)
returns 10:16
